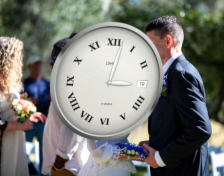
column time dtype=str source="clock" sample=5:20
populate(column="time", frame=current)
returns 3:02
